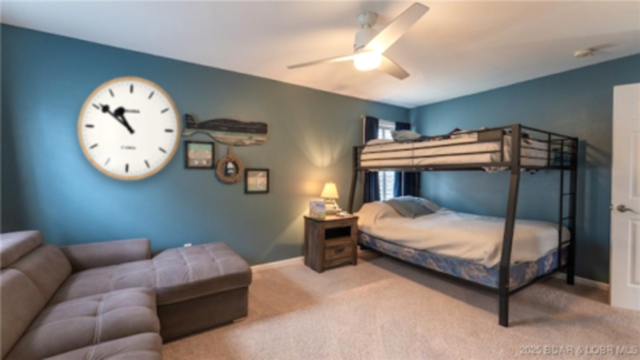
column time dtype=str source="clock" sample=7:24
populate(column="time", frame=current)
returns 10:51
